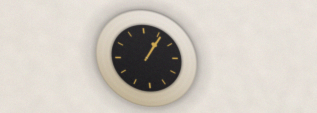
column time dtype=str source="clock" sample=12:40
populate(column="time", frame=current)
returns 1:06
